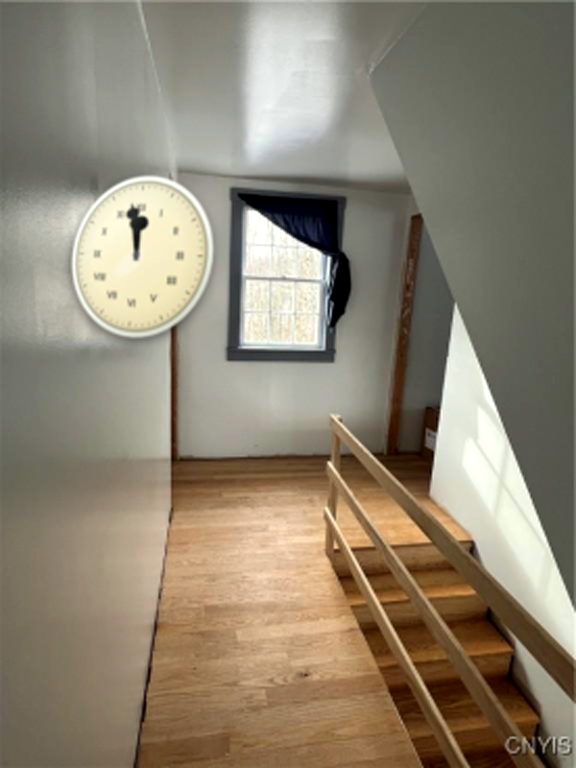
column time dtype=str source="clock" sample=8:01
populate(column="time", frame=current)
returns 11:58
